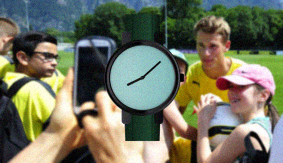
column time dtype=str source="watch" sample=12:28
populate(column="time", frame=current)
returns 8:08
